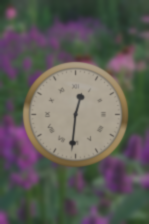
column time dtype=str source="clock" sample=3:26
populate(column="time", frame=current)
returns 12:31
